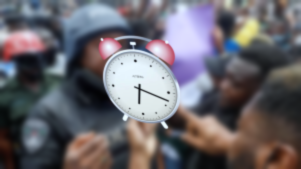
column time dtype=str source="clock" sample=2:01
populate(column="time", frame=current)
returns 6:18
